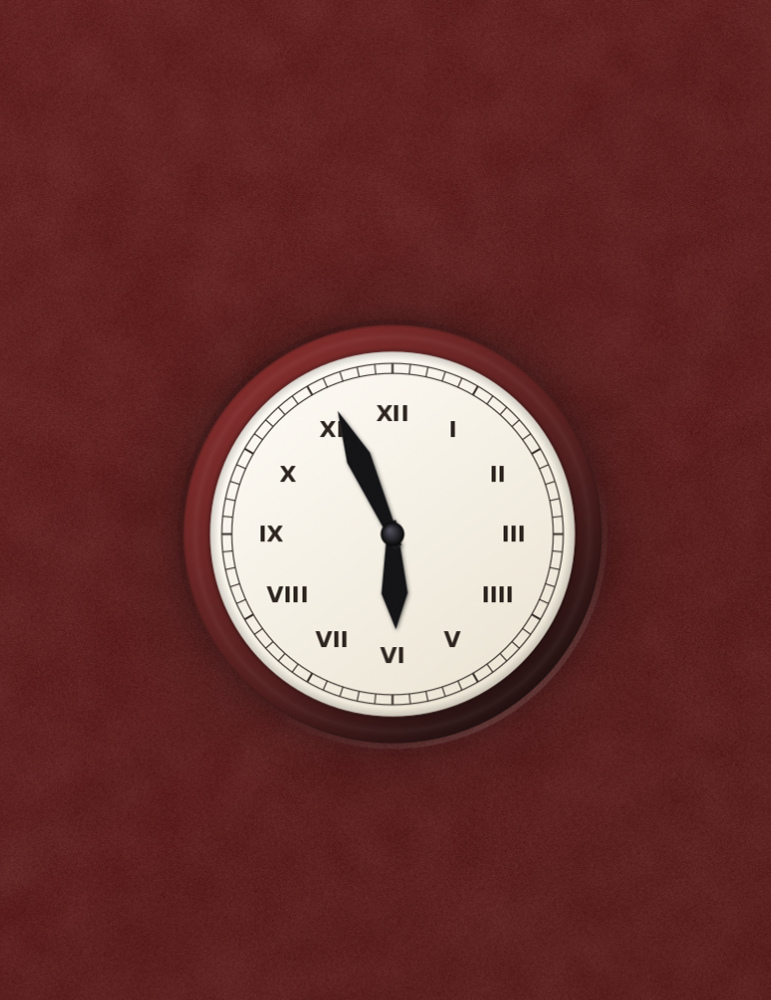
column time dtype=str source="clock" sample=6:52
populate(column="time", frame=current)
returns 5:56
